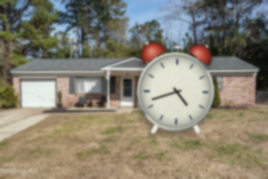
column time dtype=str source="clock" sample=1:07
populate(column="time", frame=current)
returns 4:42
